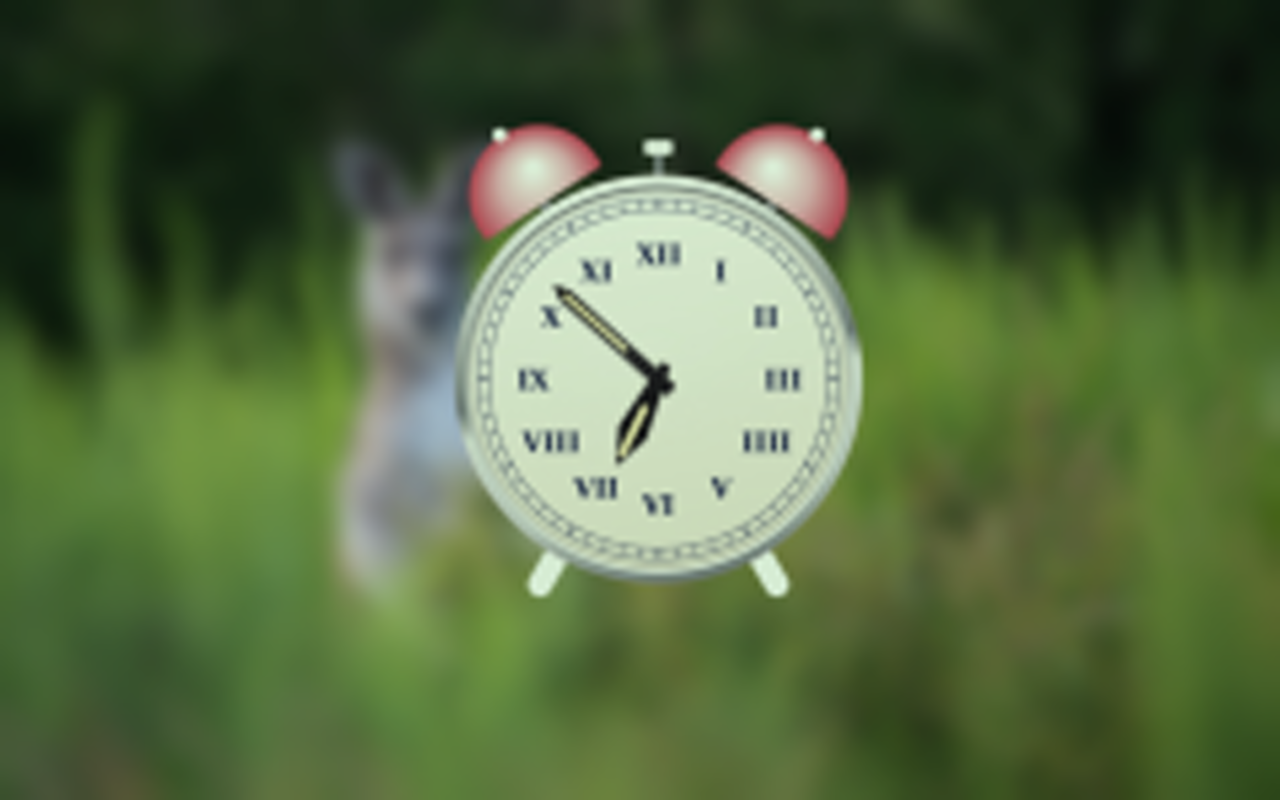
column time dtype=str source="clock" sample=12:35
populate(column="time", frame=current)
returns 6:52
